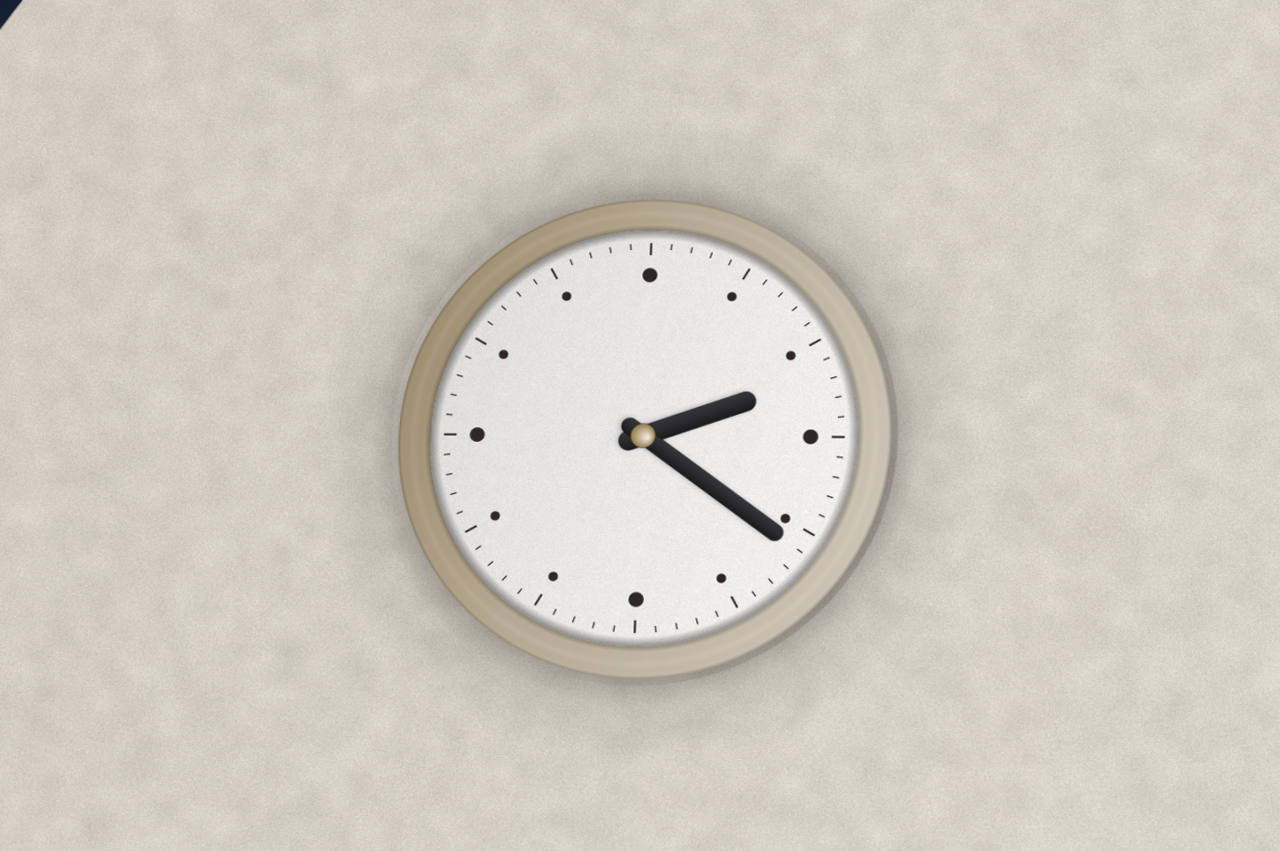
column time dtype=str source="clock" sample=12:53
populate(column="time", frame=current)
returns 2:21
